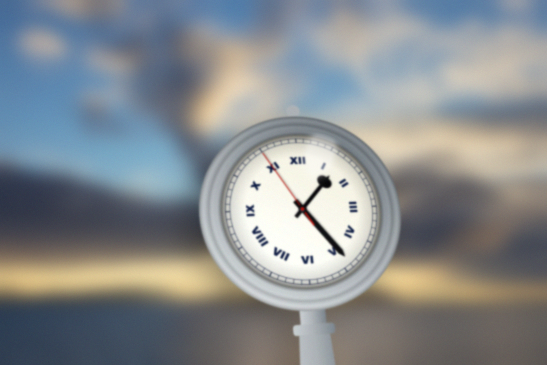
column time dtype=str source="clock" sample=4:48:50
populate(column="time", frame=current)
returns 1:23:55
